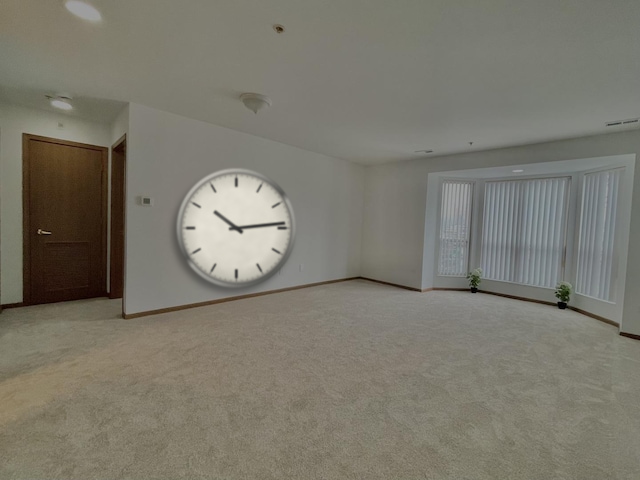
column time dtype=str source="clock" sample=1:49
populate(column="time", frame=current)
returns 10:14
